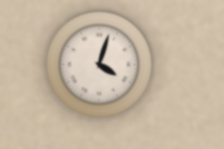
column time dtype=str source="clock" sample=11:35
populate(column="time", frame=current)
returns 4:03
